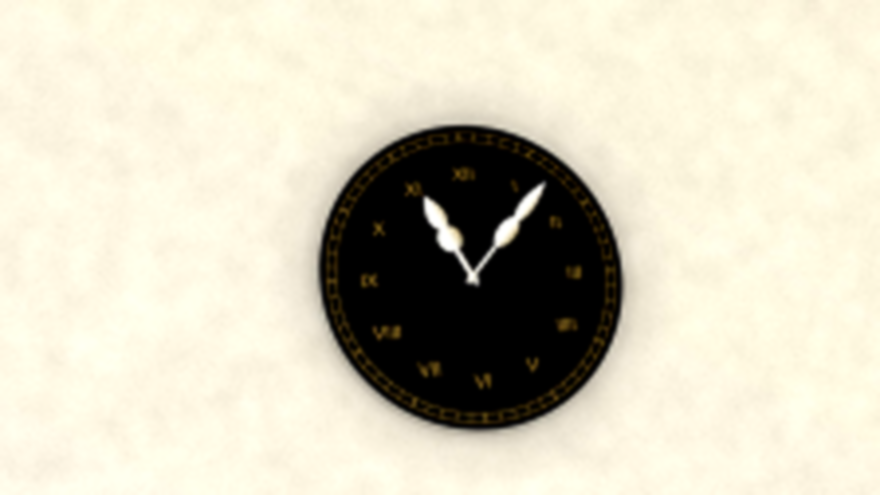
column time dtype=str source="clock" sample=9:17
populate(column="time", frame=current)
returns 11:07
